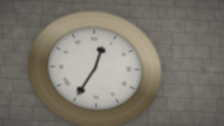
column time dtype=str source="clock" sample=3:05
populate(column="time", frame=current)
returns 12:35
